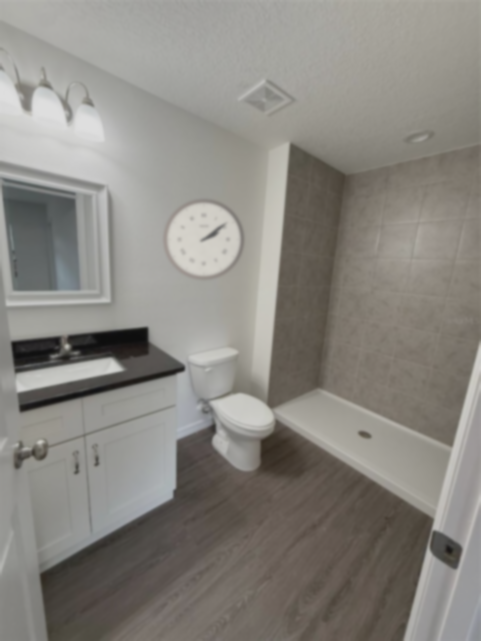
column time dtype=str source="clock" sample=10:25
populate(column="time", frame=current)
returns 2:09
